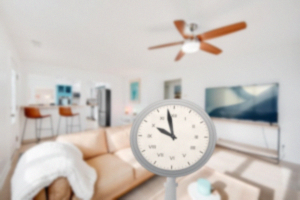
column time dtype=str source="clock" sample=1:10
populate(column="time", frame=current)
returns 9:58
